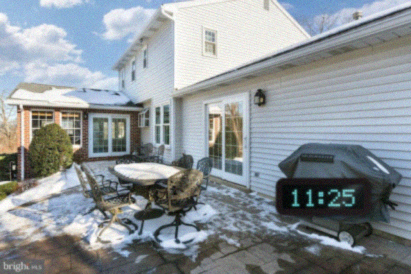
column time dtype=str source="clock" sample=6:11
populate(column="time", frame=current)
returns 11:25
